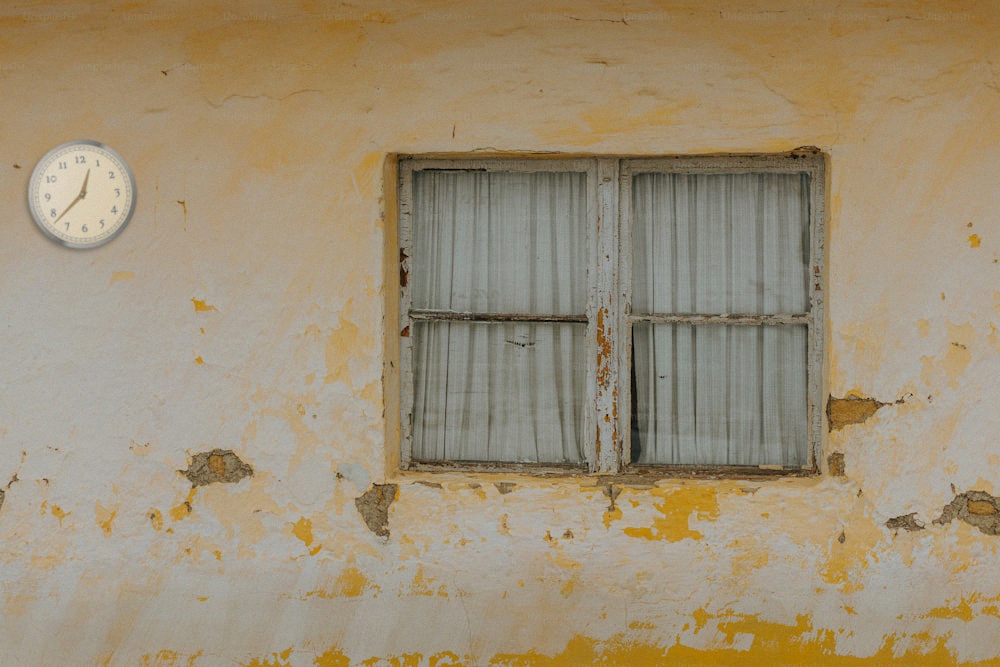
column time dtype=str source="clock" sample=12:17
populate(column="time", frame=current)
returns 12:38
